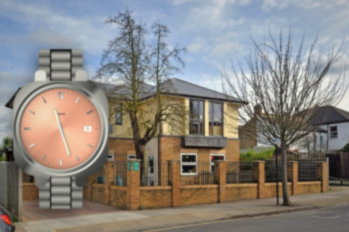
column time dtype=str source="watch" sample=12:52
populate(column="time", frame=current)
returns 11:27
